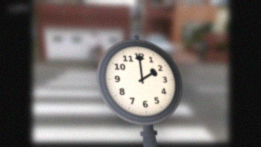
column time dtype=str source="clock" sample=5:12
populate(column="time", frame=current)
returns 2:00
